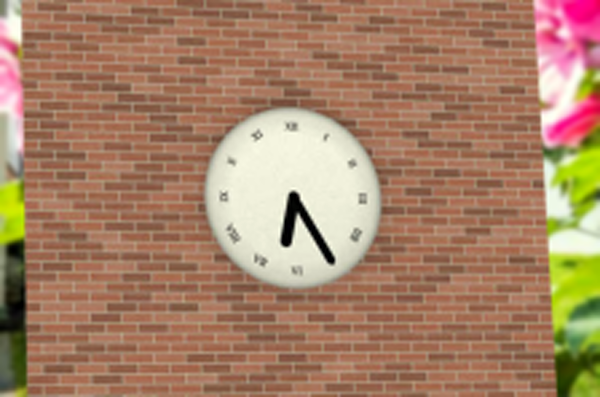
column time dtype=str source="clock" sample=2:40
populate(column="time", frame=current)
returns 6:25
